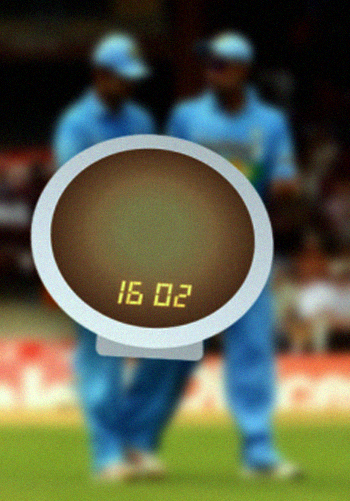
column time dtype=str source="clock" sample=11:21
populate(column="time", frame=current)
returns 16:02
